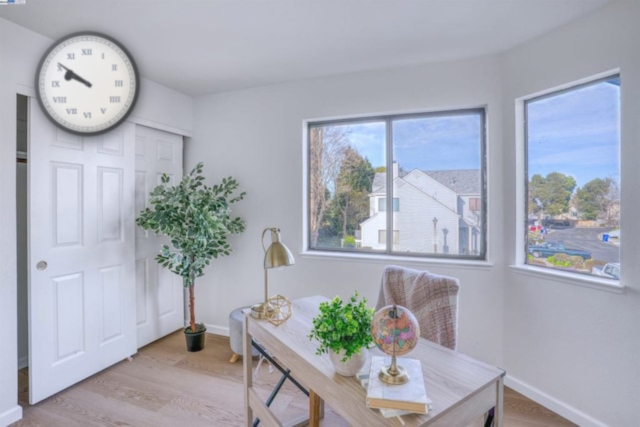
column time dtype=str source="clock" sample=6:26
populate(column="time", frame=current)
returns 9:51
